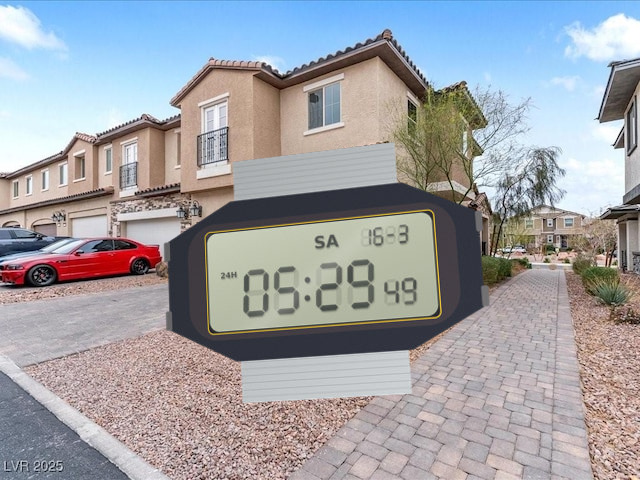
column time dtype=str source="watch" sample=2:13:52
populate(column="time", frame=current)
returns 5:29:49
